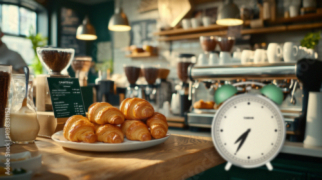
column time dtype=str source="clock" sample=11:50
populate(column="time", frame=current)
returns 7:35
